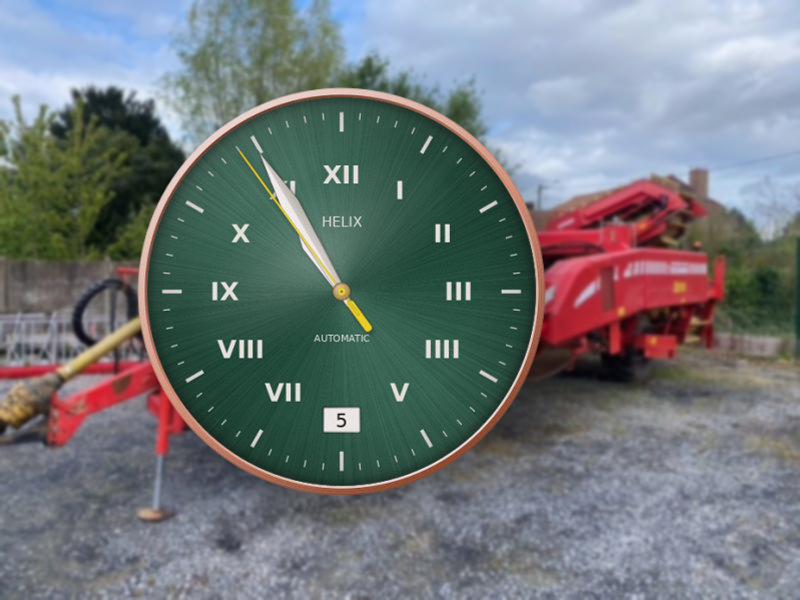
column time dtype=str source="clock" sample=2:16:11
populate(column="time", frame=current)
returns 10:54:54
